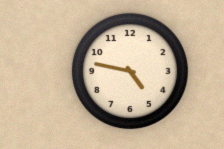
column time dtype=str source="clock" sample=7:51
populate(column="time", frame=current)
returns 4:47
